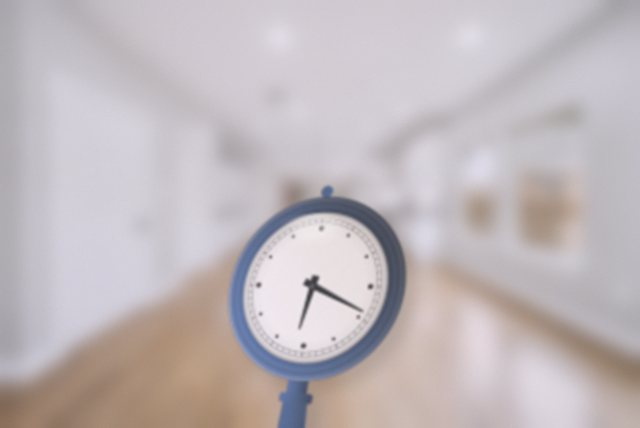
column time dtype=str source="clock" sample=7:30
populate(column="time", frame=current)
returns 6:19
